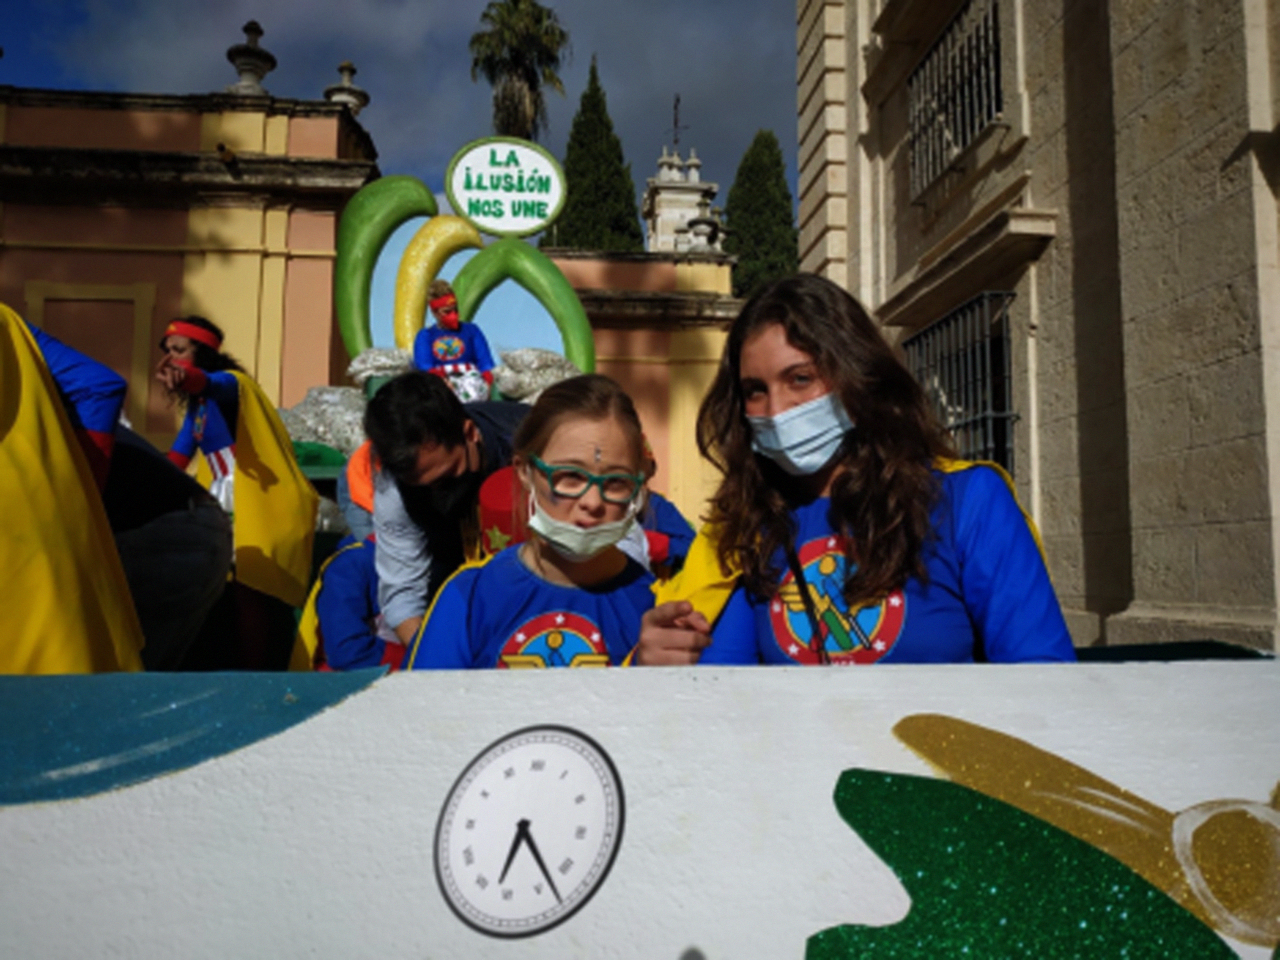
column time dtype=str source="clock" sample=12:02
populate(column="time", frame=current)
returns 6:23
